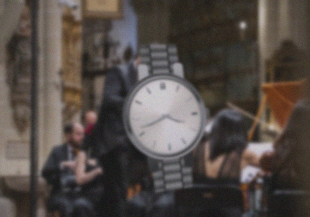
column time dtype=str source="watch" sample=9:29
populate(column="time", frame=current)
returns 3:42
